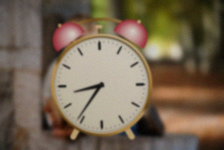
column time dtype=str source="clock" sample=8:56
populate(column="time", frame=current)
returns 8:36
